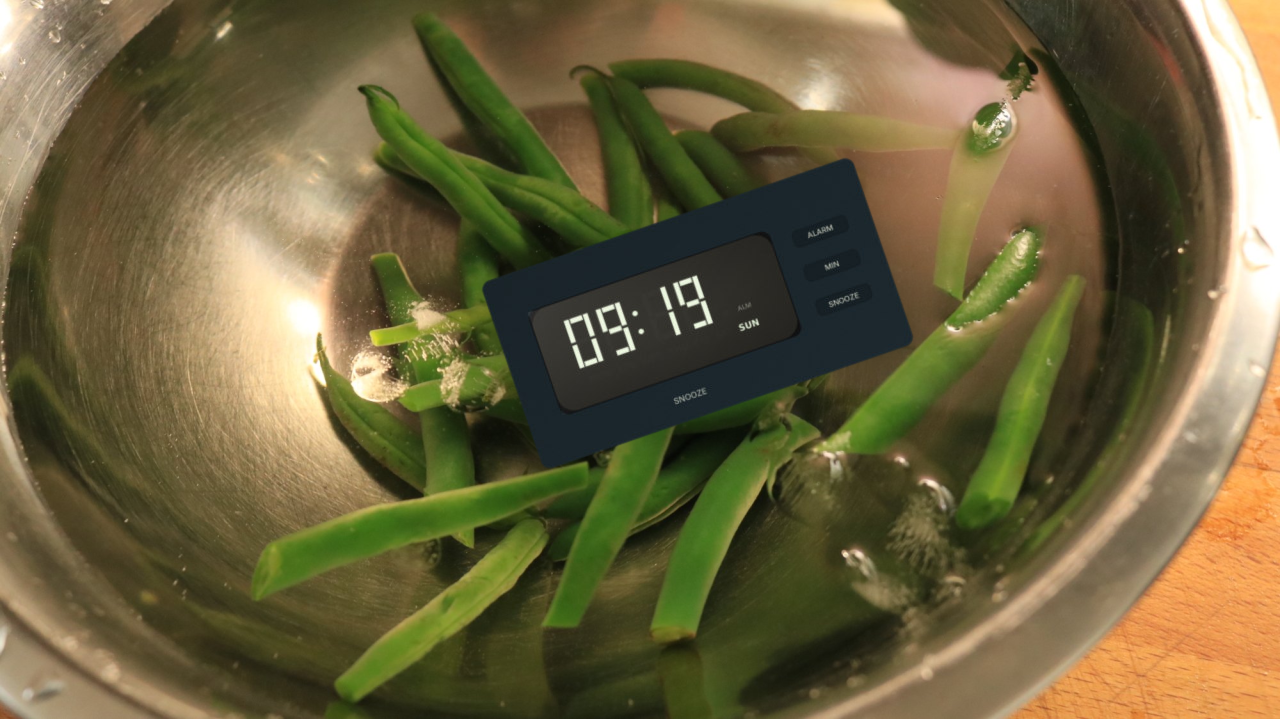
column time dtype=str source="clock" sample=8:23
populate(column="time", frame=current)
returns 9:19
